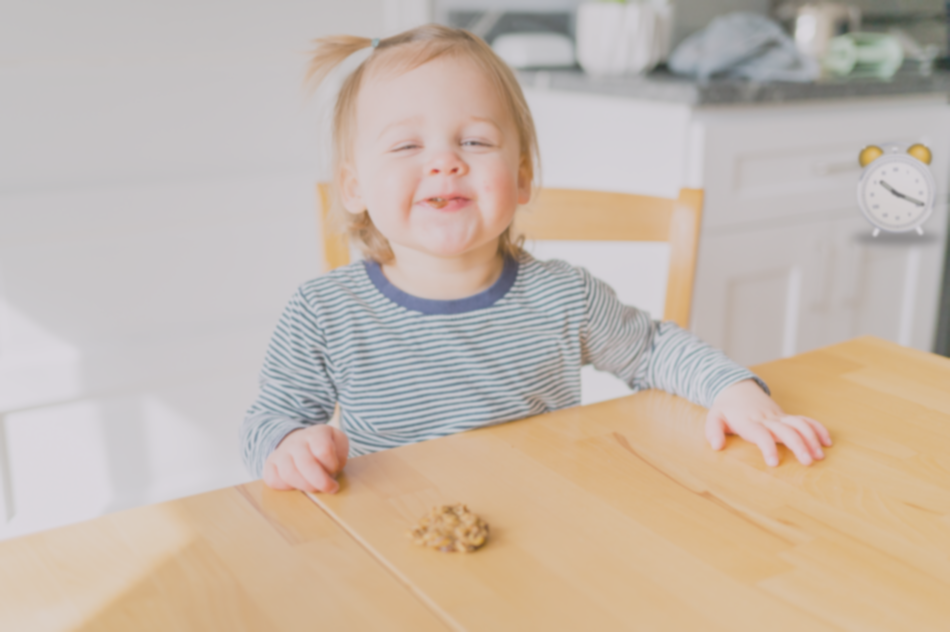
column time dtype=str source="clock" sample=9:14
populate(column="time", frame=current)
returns 10:19
